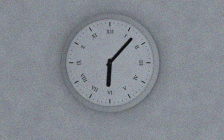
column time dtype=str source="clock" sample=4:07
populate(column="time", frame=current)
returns 6:07
